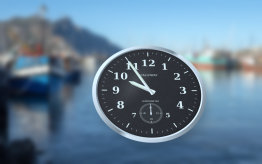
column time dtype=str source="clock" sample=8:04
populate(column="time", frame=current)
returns 9:55
